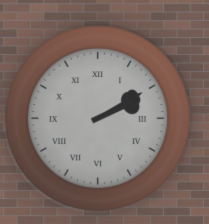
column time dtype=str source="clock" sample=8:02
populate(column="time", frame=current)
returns 2:10
